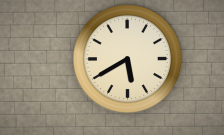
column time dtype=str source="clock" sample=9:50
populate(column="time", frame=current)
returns 5:40
